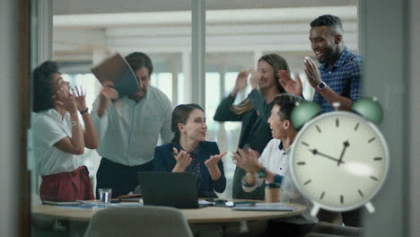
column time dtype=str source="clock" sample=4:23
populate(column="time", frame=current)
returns 12:49
